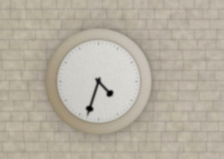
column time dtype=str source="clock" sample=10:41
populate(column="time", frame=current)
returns 4:33
